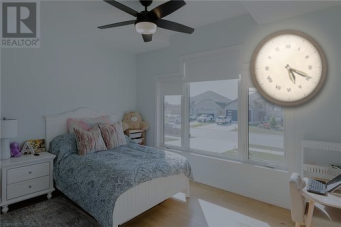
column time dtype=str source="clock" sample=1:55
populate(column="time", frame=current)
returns 5:19
